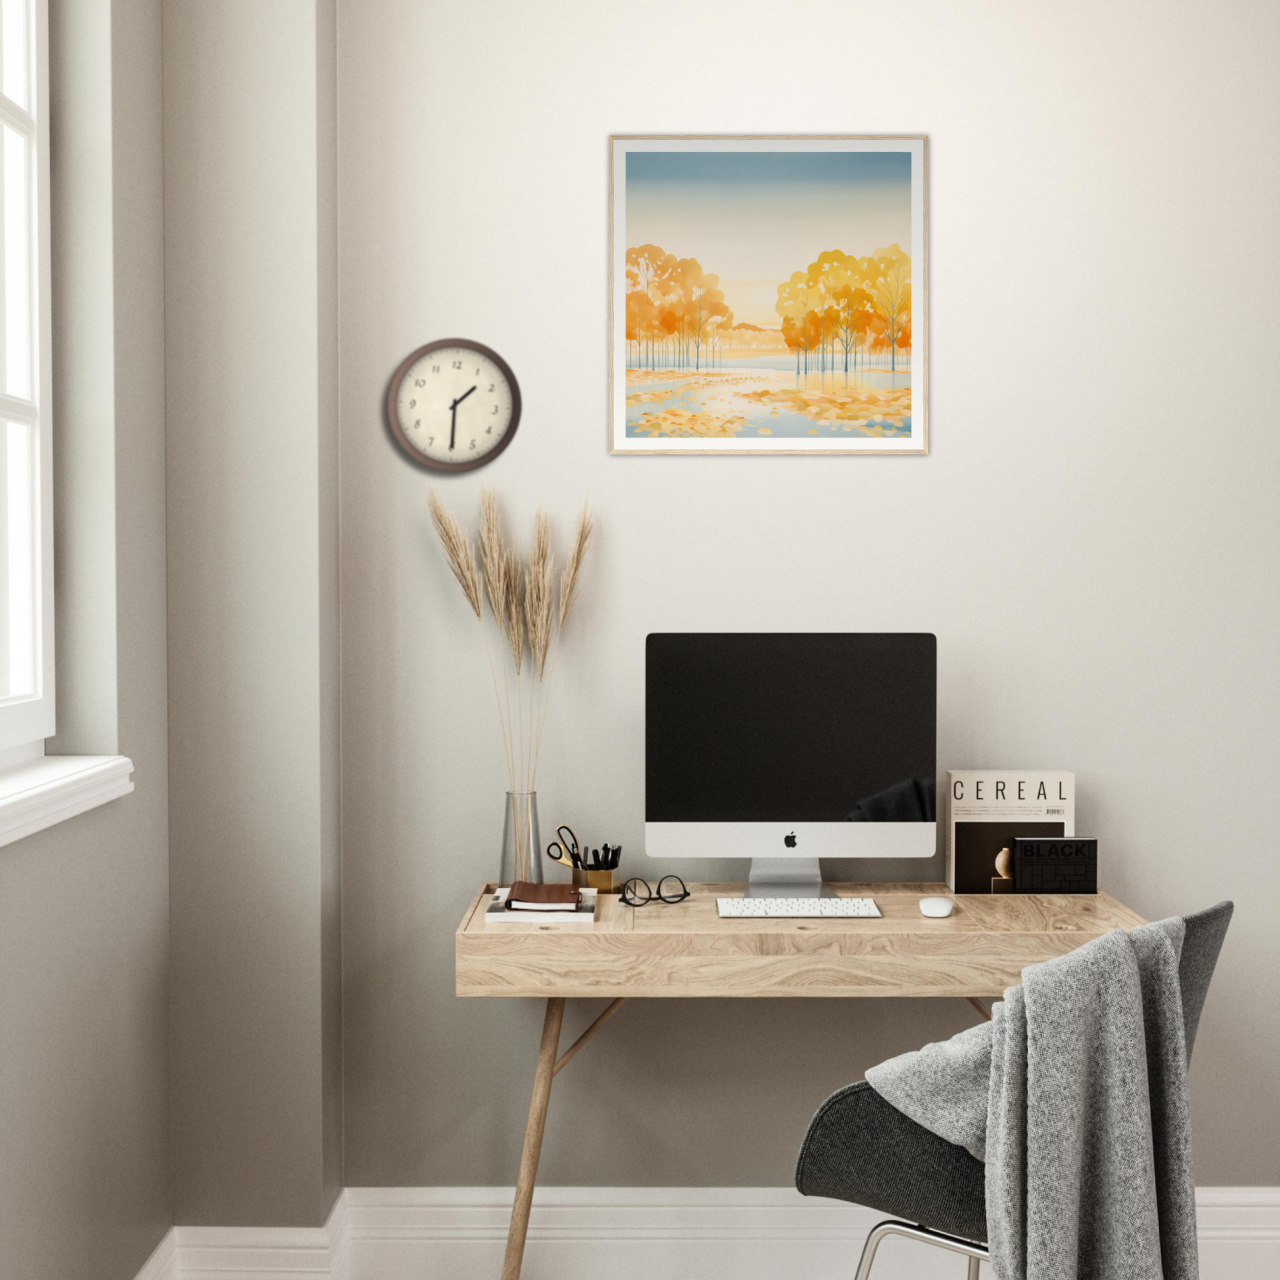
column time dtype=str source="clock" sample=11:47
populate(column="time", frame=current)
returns 1:30
